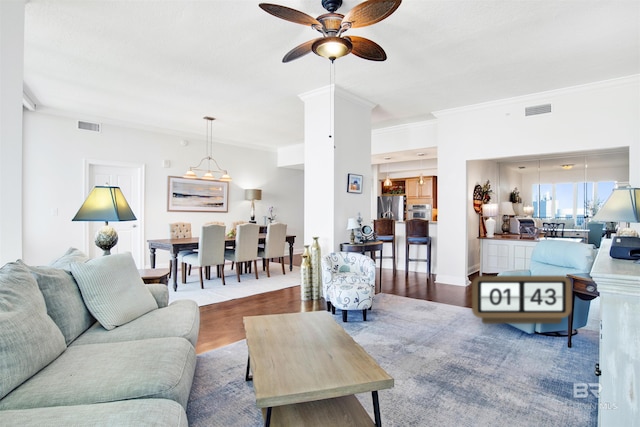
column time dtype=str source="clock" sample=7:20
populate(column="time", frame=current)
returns 1:43
